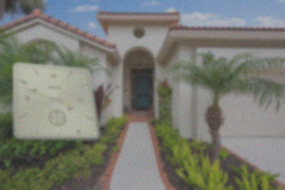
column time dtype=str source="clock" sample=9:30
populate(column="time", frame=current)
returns 3:48
